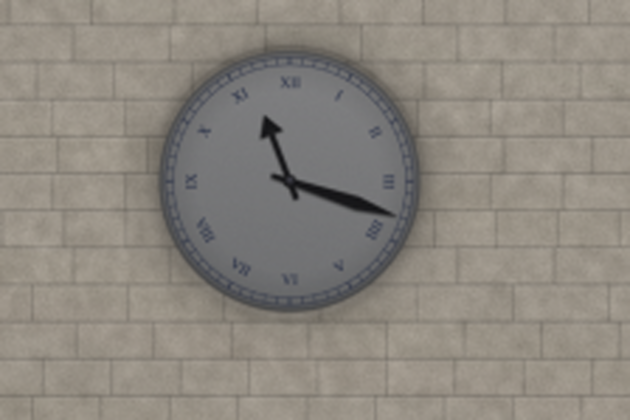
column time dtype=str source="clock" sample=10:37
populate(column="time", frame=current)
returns 11:18
